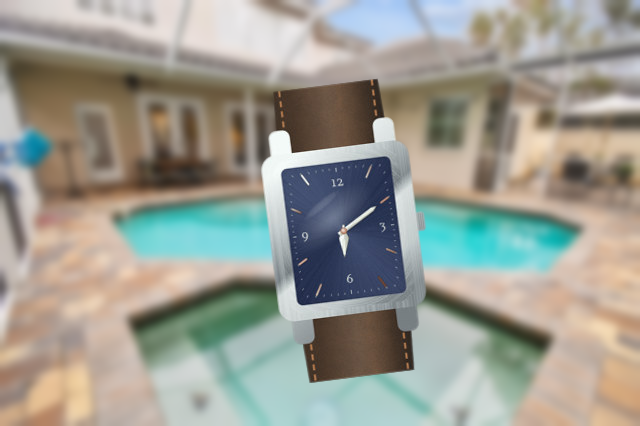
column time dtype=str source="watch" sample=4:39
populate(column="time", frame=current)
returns 6:10
